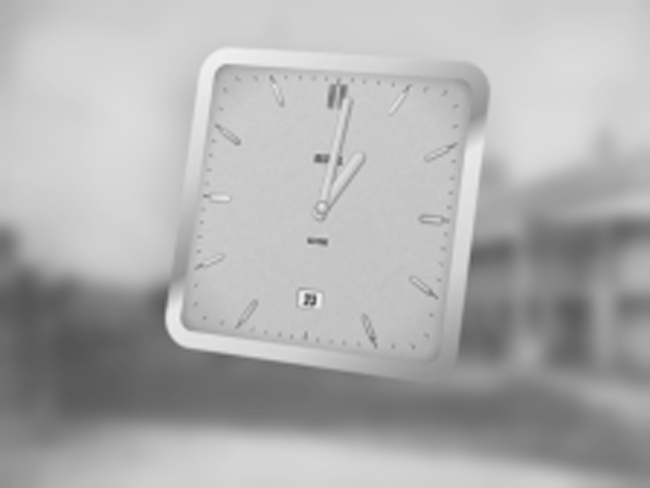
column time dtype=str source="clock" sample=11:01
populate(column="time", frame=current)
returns 1:01
